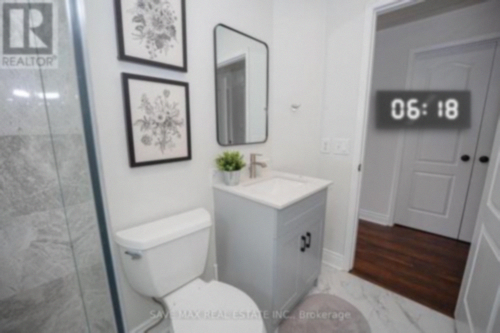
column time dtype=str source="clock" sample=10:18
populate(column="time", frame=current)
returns 6:18
